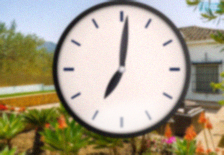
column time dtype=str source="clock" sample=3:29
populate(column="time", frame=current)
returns 7:01
